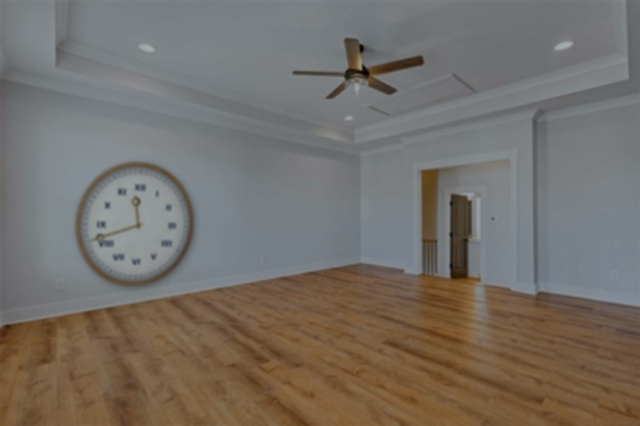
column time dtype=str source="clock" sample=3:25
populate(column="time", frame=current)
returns 11:42
